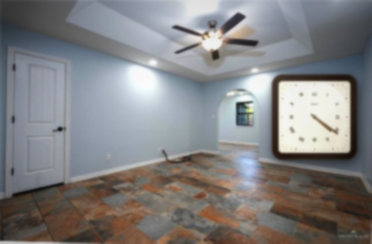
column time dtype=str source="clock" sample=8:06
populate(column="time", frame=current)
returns 4:21
